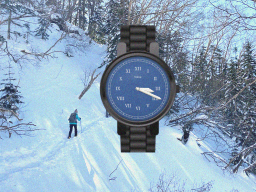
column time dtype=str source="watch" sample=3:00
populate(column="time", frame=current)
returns 3:19
